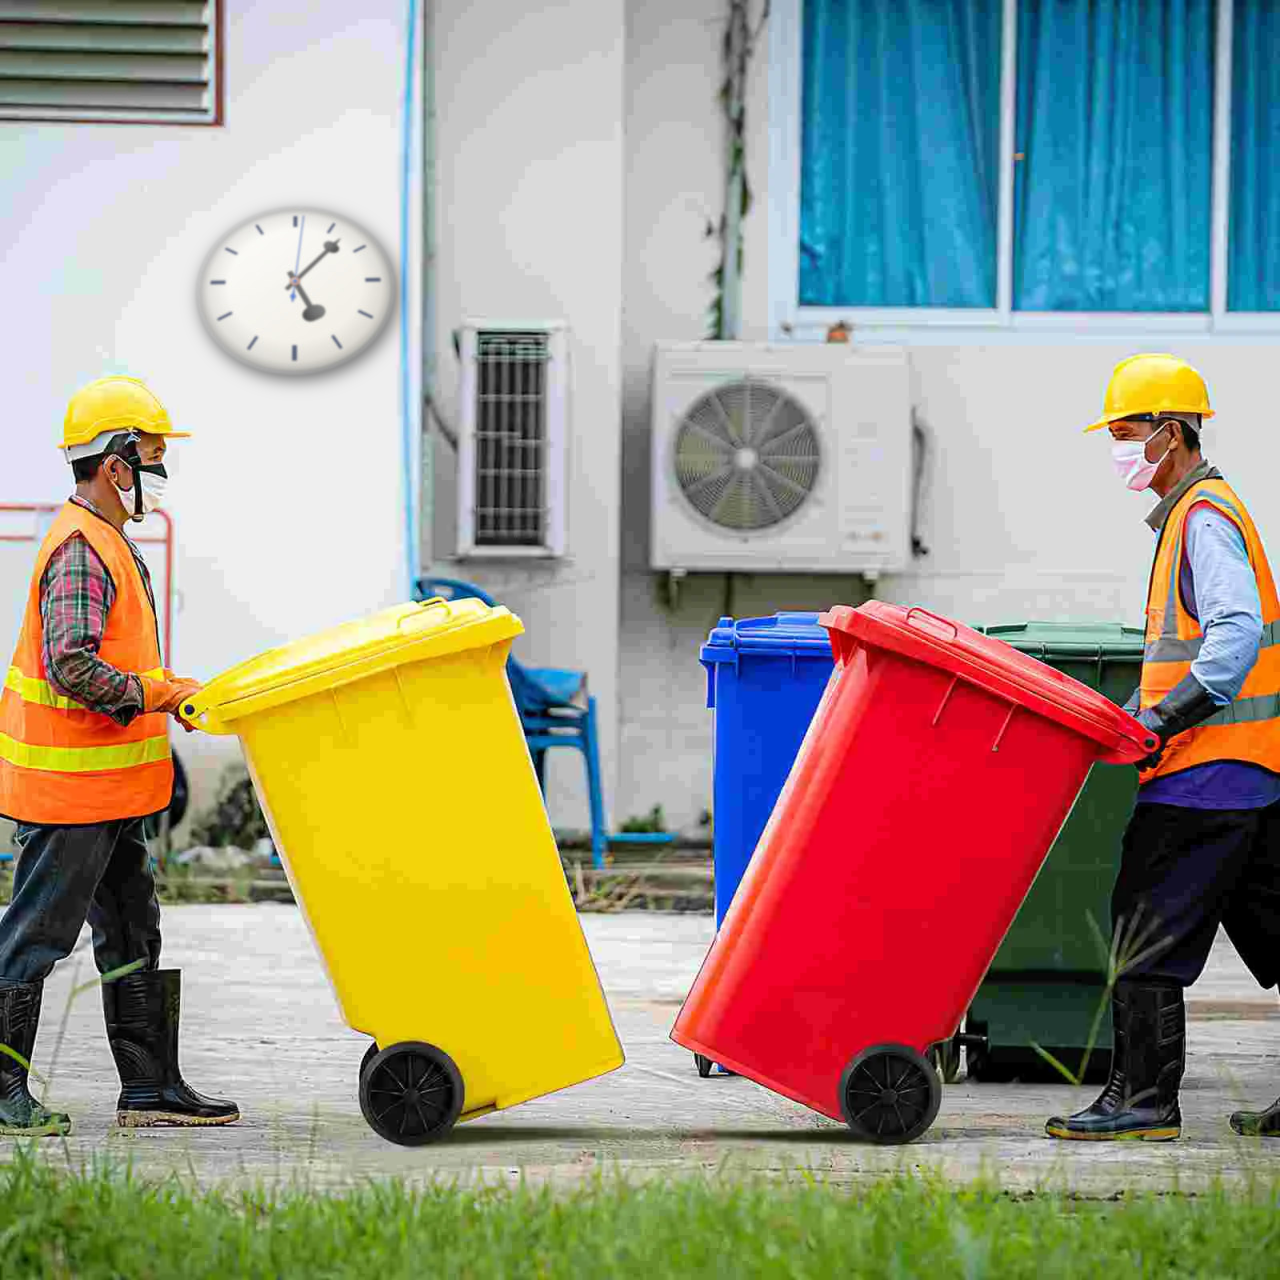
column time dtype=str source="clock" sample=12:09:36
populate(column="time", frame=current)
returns 5:07:01
